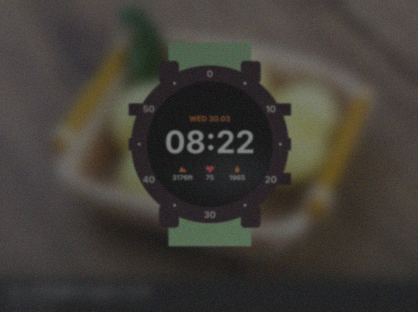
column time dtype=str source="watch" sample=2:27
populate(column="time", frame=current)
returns 8:22
